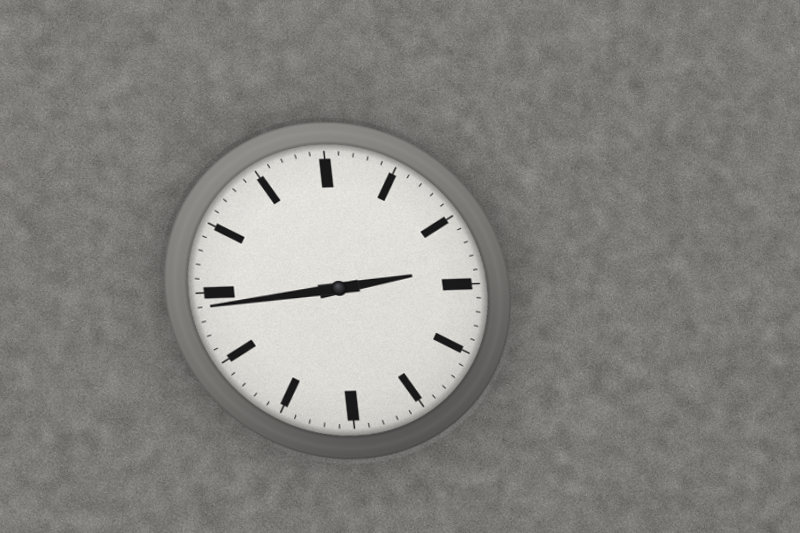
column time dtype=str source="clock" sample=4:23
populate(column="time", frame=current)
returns 2:44
